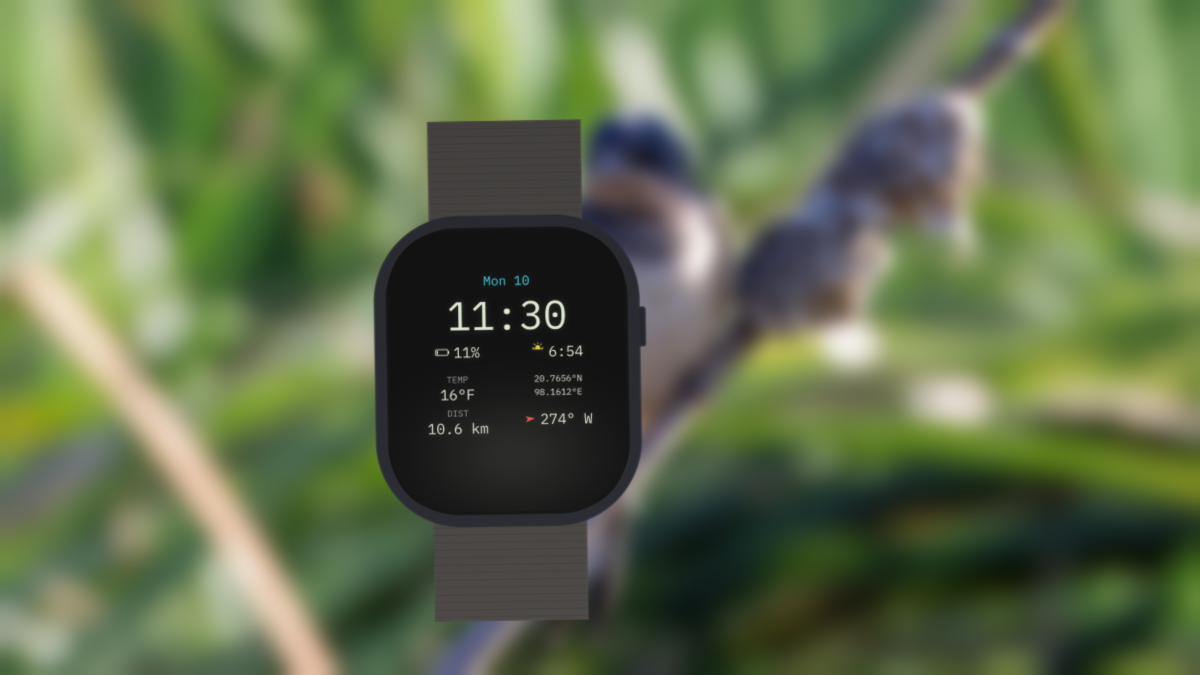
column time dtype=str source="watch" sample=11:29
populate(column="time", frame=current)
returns 11:30
